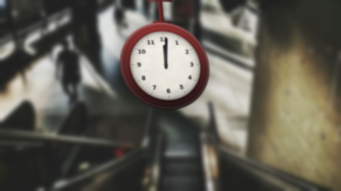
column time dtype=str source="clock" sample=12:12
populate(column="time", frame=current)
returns 12:01
